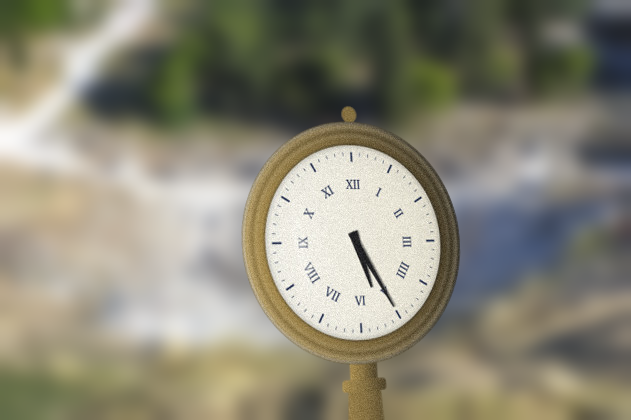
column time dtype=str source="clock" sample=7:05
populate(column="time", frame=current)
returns 5:25
